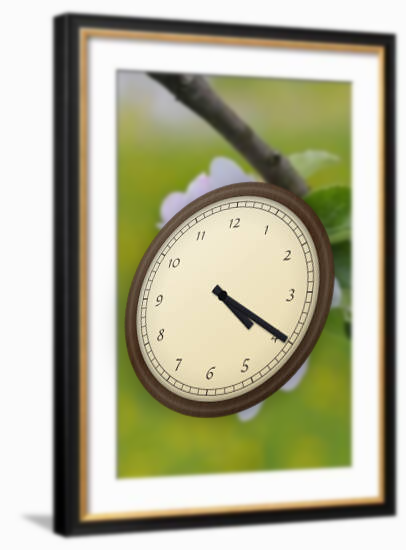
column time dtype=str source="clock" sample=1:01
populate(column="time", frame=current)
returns 4:20
